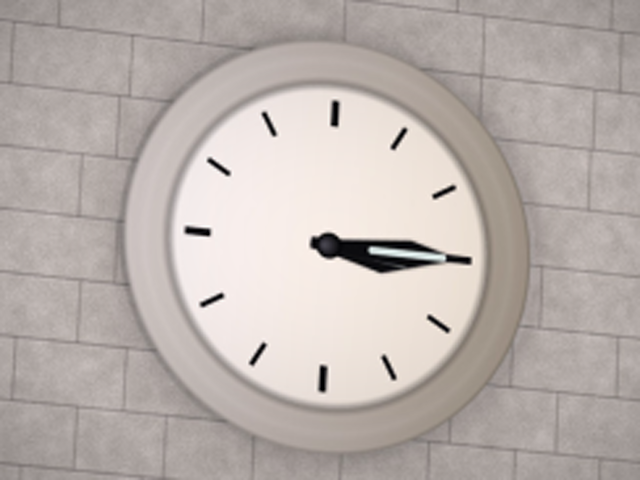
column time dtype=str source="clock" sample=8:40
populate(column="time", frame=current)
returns 3:15
